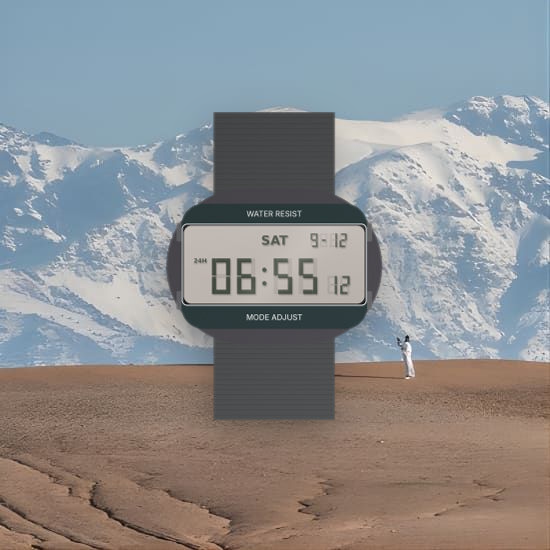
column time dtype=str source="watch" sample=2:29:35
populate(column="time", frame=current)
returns 6:55:12
